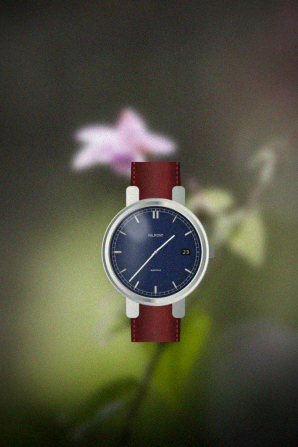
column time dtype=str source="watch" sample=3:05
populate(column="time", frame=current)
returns 1:37
